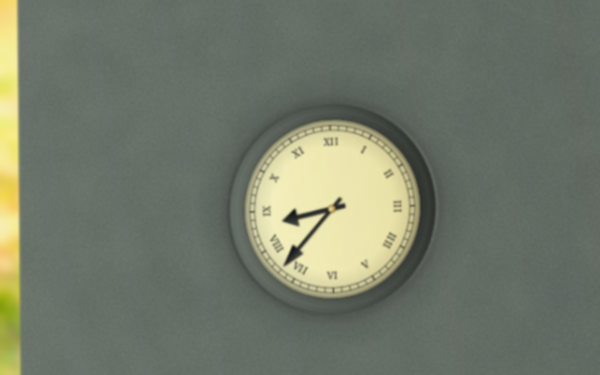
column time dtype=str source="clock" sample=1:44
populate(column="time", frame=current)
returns 8:37
